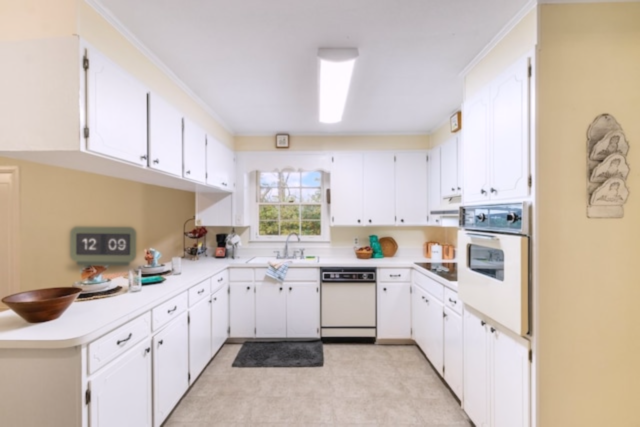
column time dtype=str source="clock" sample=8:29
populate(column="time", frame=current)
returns 12:09
